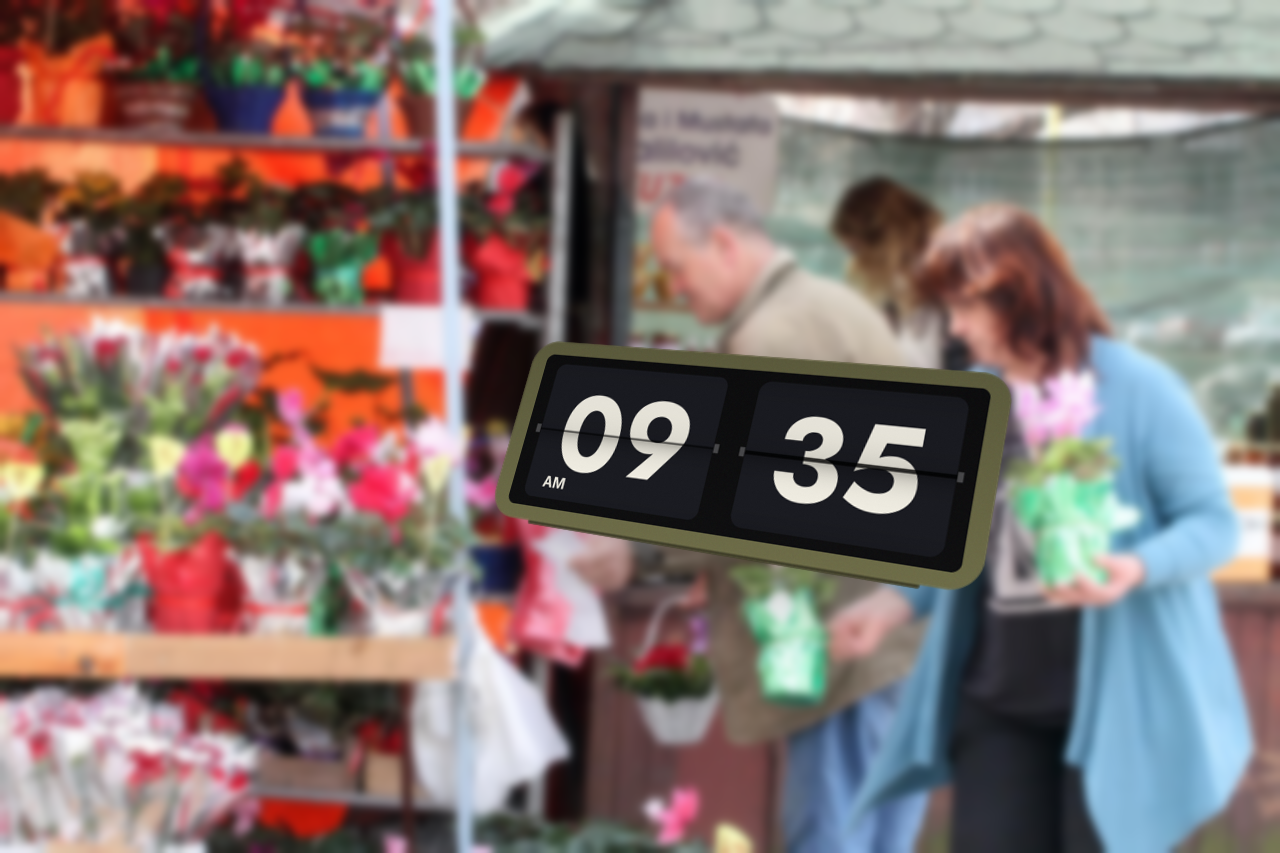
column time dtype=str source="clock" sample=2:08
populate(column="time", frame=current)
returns 9:35
